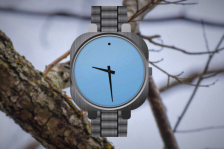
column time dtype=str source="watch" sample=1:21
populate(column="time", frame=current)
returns 9:29
